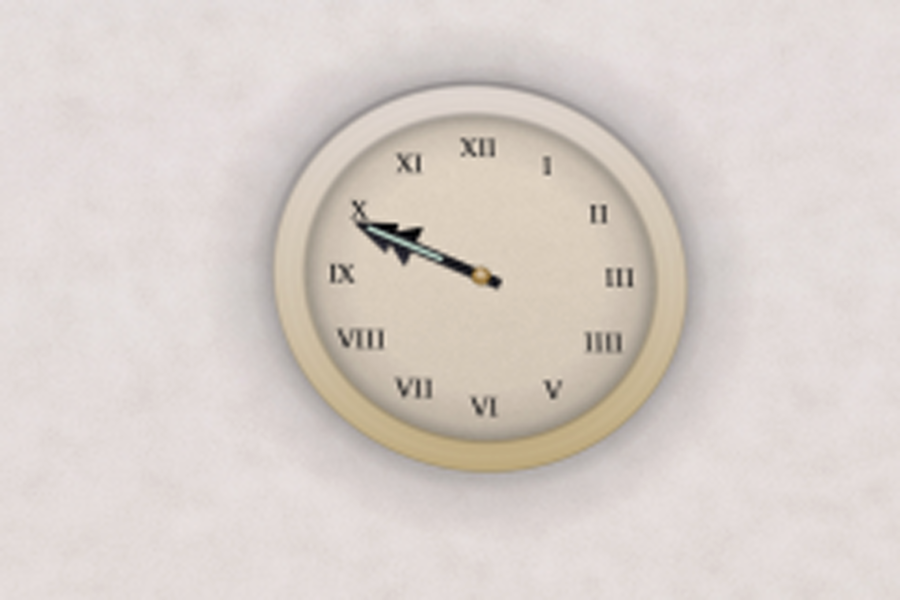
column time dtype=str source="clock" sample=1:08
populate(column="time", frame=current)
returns 9:49
